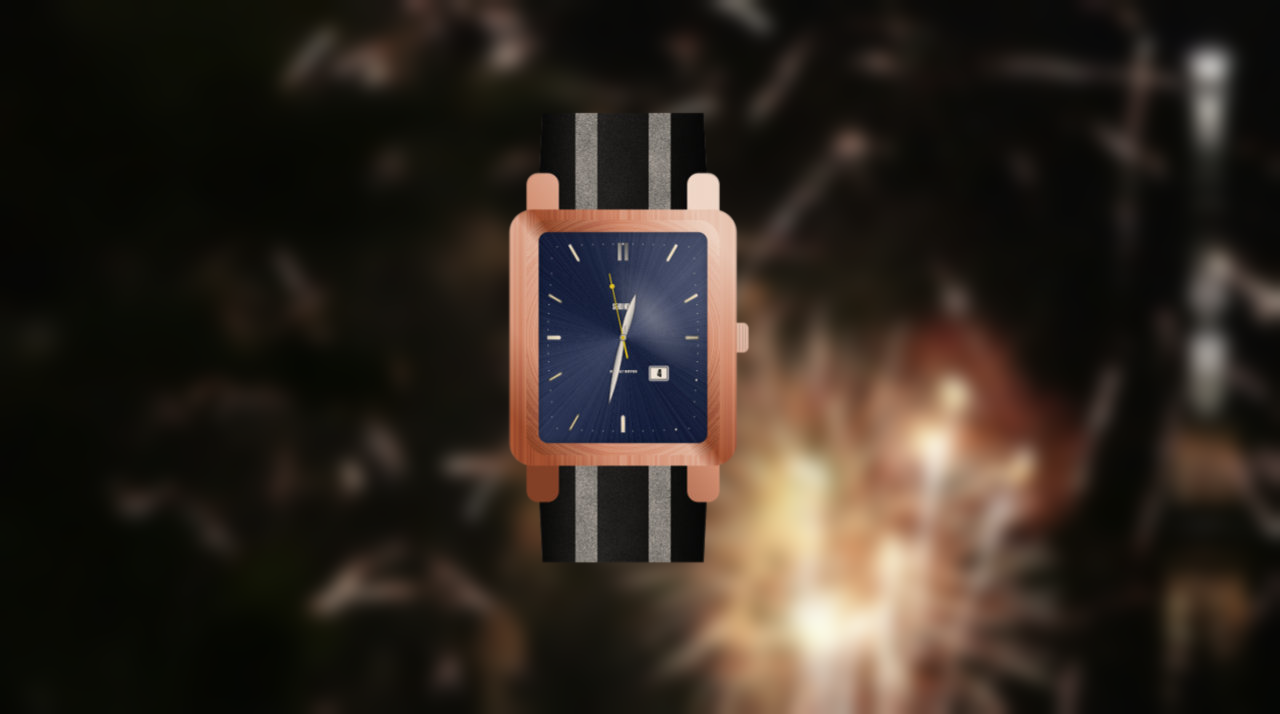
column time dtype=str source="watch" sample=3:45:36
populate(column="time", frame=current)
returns 12:31:58
